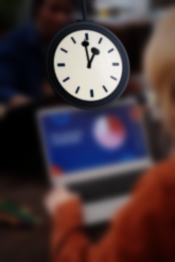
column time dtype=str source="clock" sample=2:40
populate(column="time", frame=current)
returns 12:59
